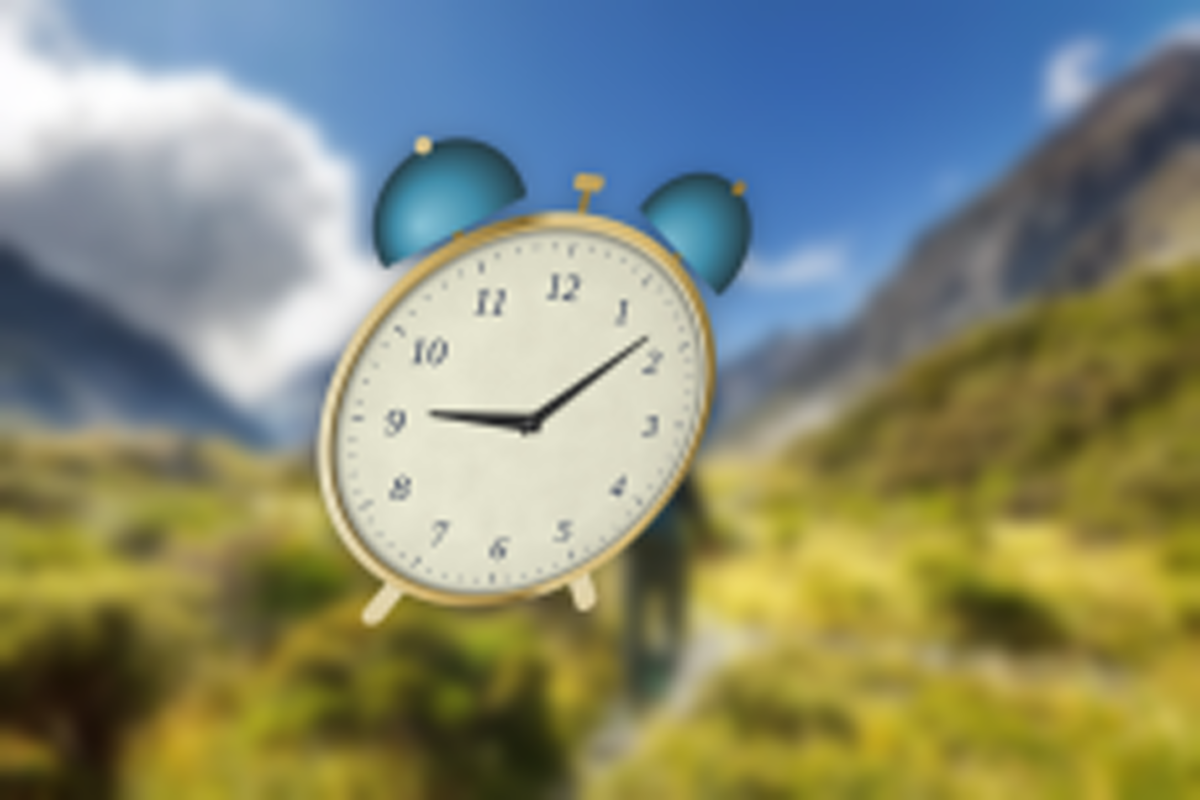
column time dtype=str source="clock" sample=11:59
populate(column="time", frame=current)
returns 9:08
